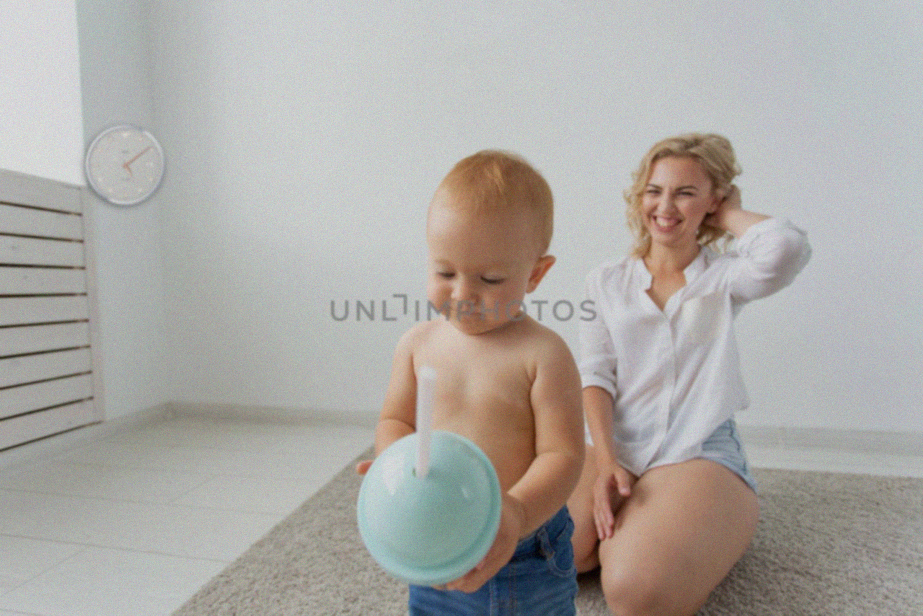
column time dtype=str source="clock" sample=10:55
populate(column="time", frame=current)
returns 5:09
